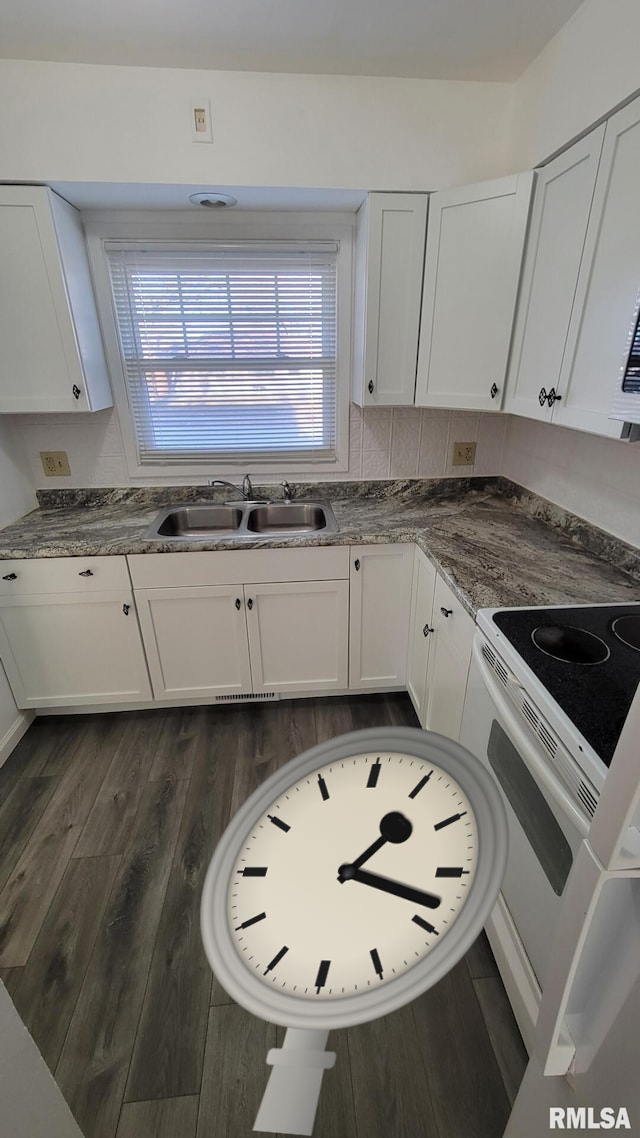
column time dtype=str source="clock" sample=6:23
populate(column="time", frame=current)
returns 1:18
